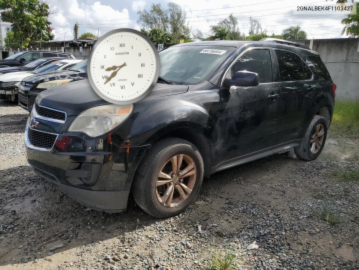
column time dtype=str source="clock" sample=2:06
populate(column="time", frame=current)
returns 8:38
